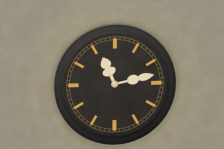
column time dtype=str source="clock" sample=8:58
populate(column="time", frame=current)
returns 11:13
